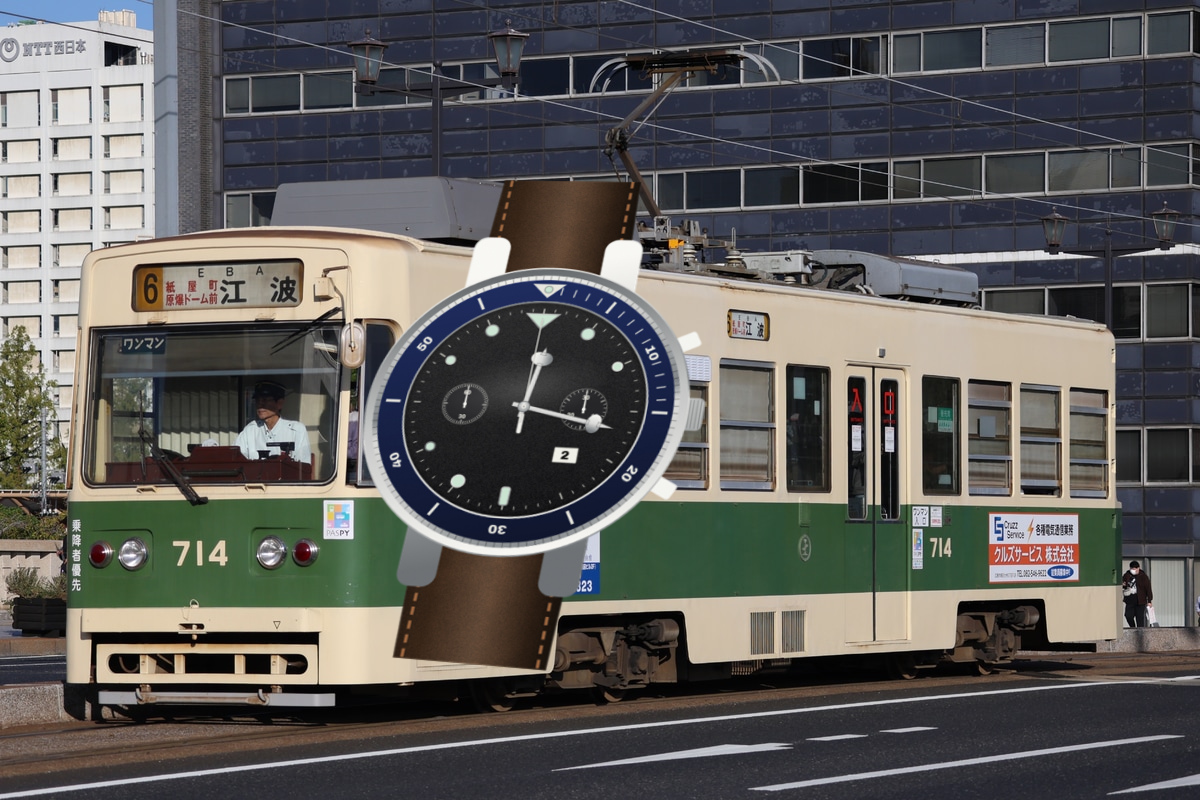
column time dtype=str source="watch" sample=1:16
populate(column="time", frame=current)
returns 12:17
